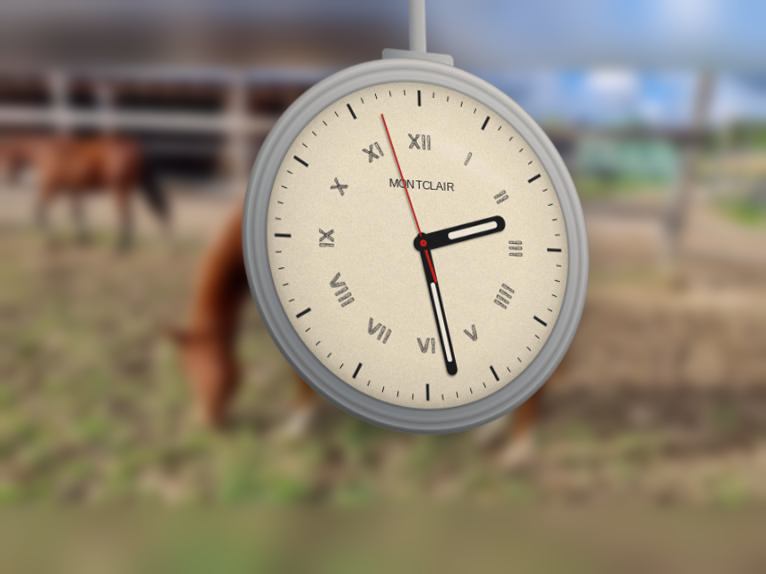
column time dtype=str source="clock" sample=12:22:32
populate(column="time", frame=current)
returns 2:27:57
